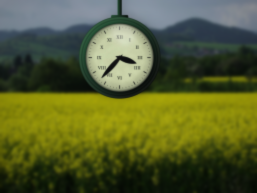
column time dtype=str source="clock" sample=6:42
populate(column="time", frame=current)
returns 3:37
